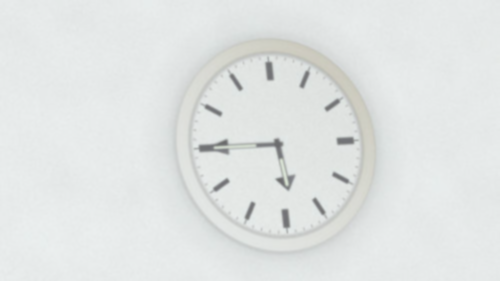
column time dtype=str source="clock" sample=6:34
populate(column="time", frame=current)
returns 5:45
